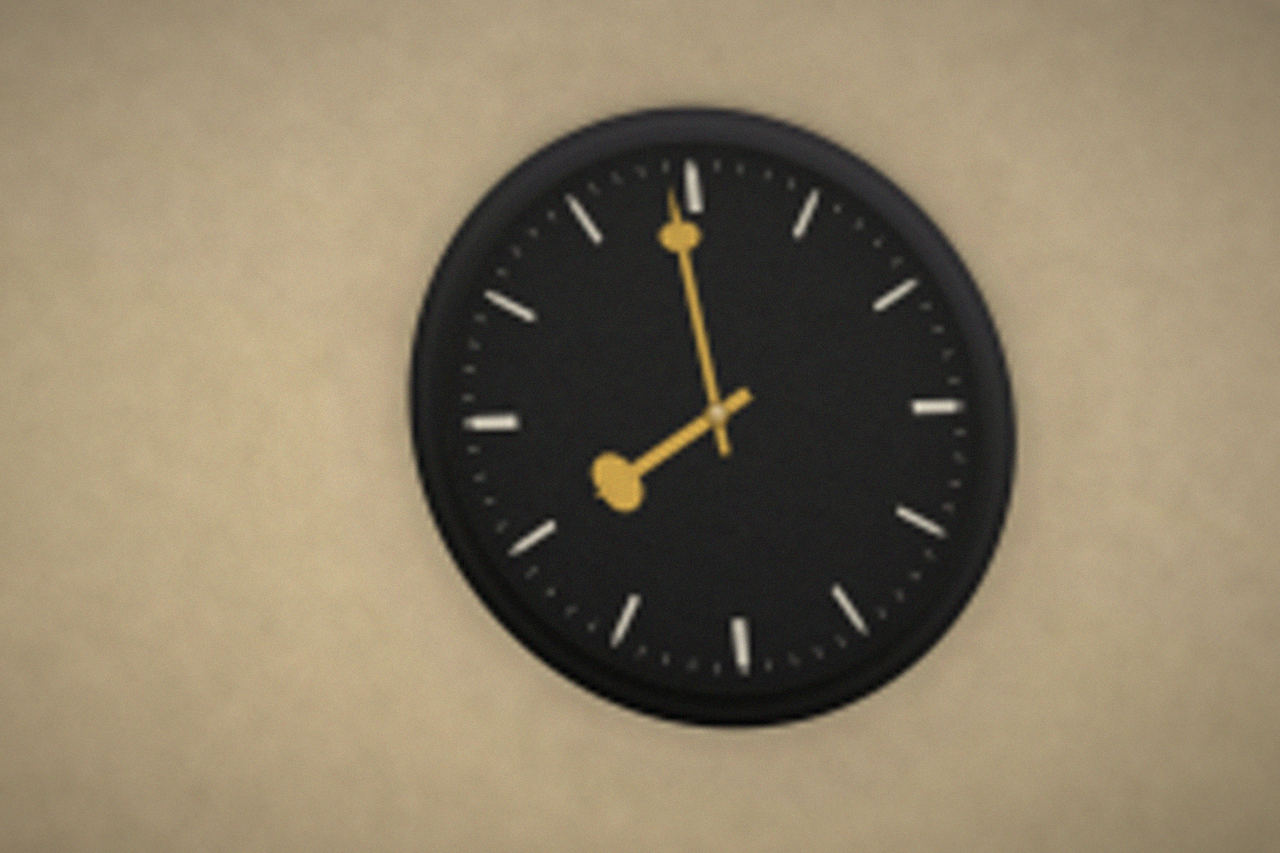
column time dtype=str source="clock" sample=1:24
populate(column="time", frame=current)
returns 7:59
